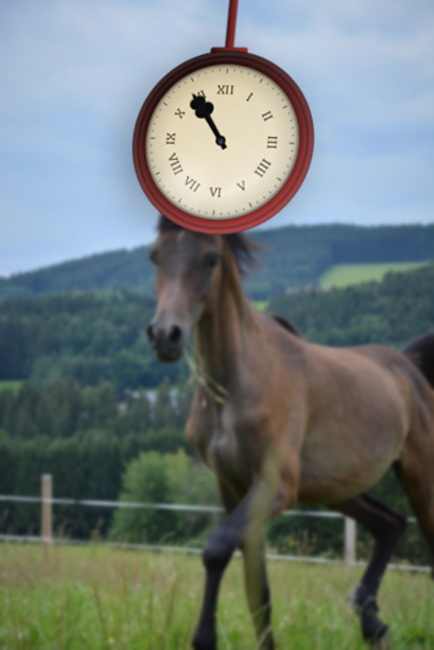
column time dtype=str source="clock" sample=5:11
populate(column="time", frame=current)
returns 10:54
